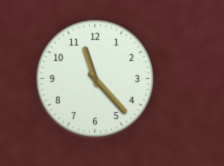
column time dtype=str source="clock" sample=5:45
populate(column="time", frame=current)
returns 11:23
